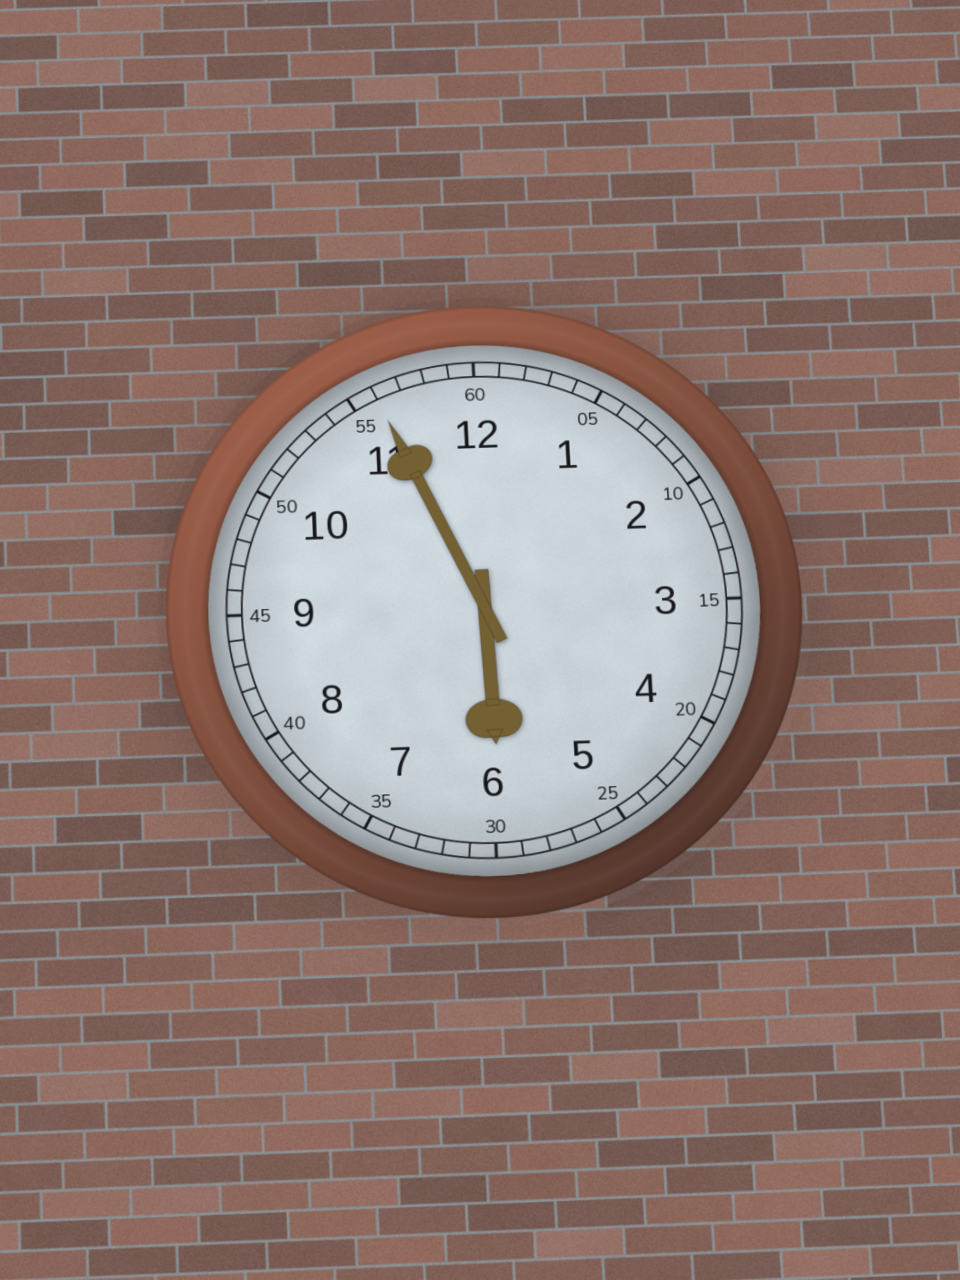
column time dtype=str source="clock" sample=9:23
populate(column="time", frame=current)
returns 5:56
